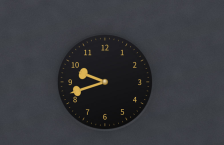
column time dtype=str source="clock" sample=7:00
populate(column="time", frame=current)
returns 9:42
